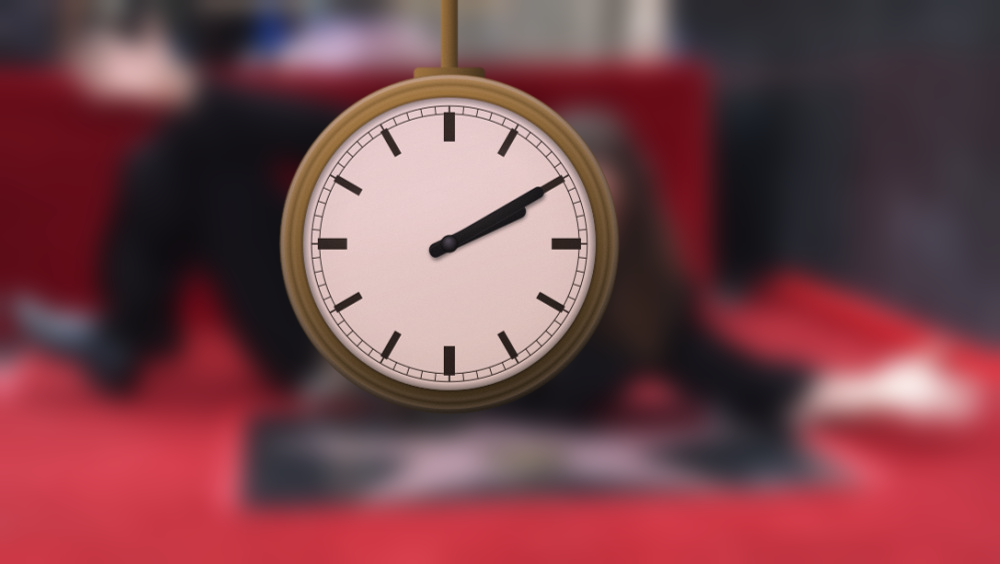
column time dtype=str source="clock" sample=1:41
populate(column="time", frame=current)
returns 2:10
